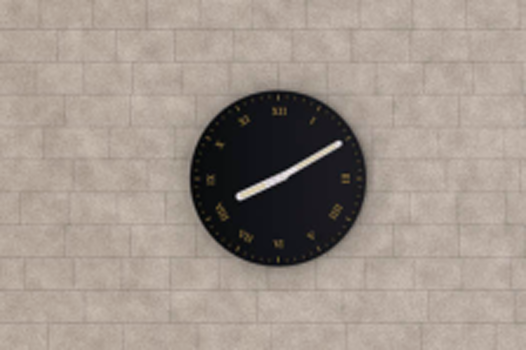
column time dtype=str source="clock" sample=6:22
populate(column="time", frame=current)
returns 8:10
